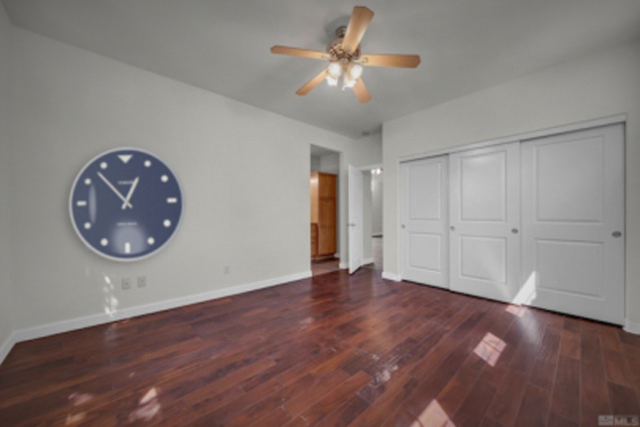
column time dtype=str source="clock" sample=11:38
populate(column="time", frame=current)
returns 12:53
